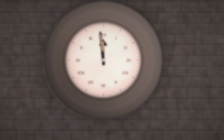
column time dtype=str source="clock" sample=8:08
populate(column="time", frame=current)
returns 11:59
